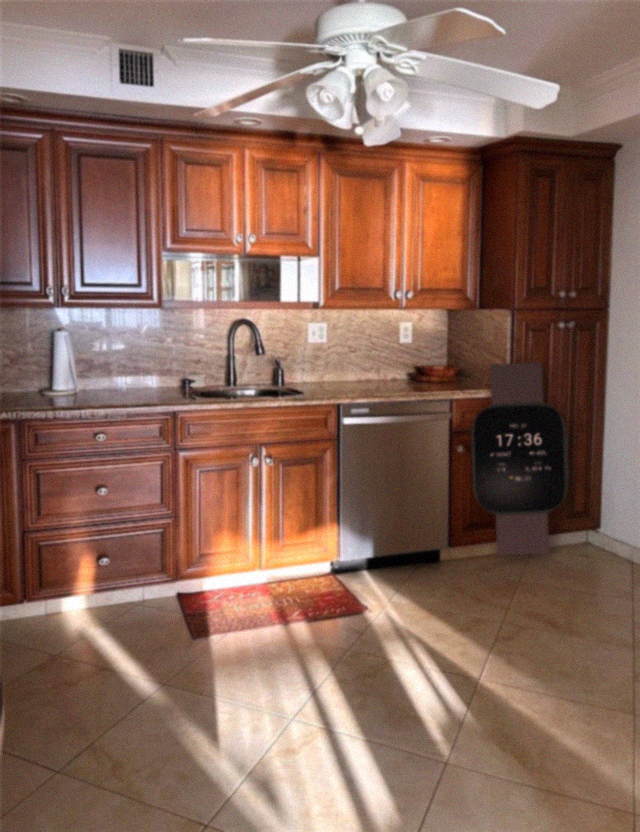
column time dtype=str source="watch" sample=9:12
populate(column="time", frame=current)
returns 17:36
